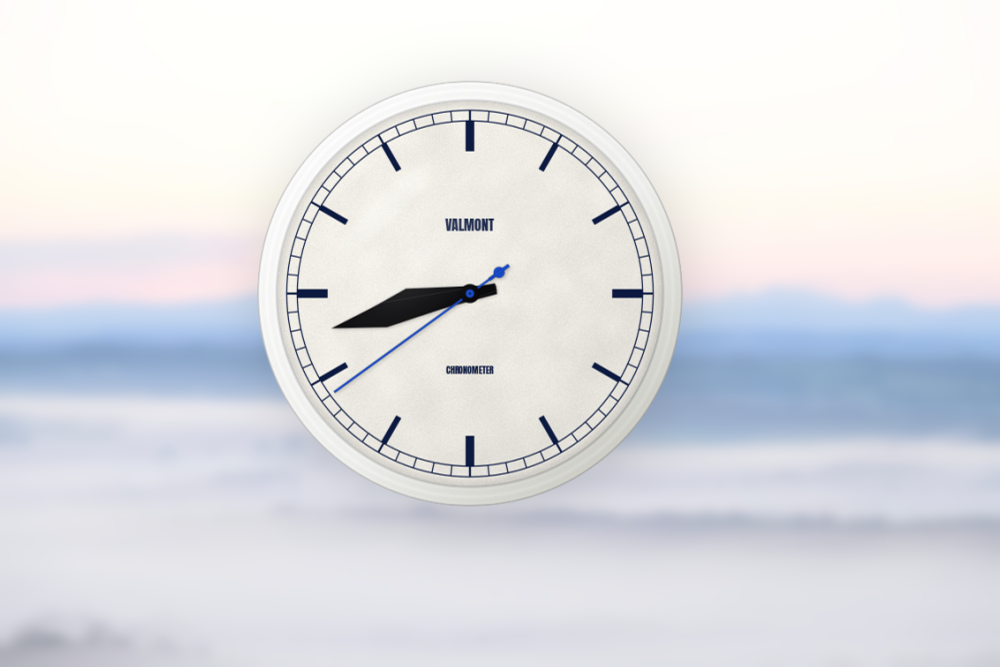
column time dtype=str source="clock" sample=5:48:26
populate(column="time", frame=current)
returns 8:42:39
